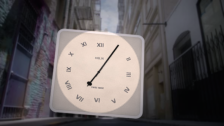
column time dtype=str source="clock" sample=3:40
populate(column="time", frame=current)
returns 7:05
